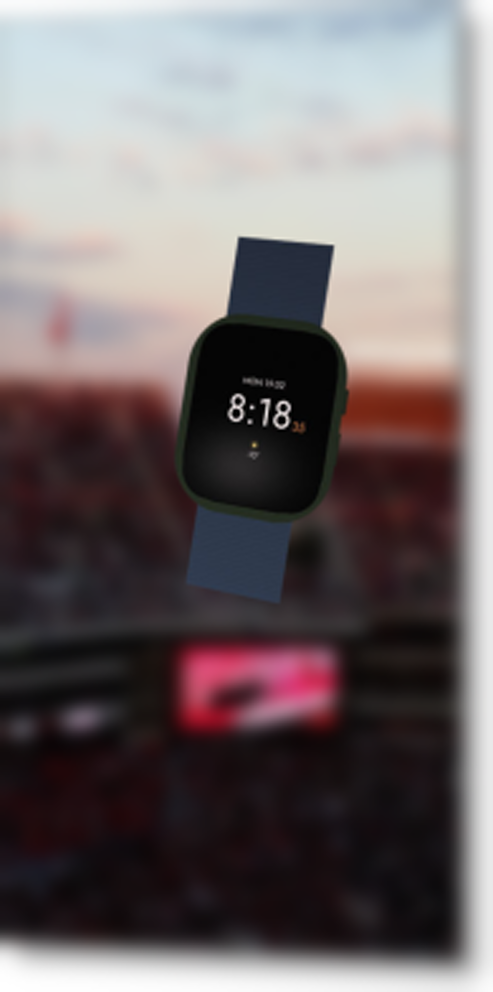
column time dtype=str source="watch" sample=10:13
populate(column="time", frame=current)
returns 8:18
